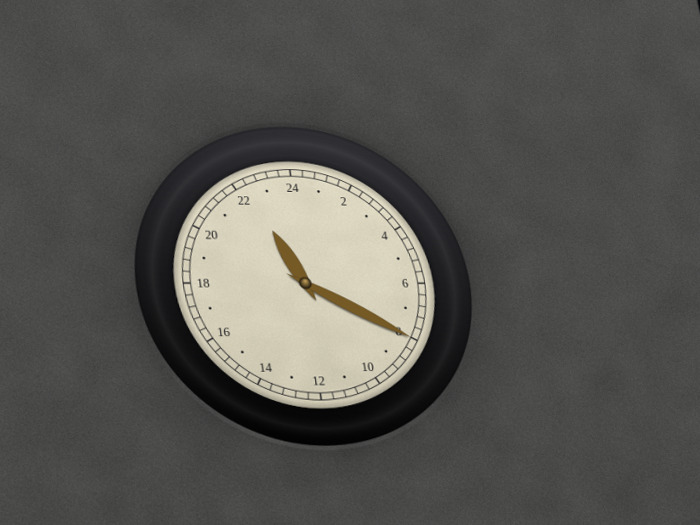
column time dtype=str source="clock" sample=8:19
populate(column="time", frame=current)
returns 22:20
